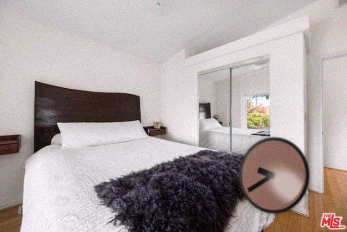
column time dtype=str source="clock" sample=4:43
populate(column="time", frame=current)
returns 9:40
